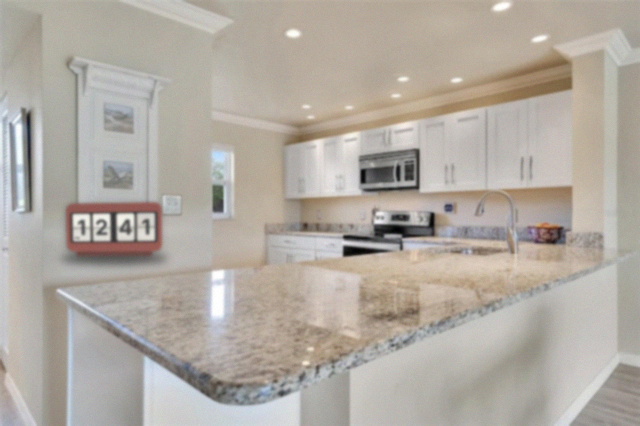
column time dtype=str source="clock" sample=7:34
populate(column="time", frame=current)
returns 12:41
